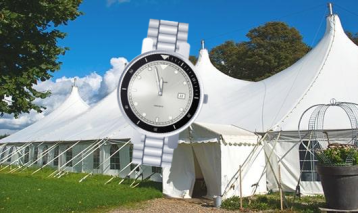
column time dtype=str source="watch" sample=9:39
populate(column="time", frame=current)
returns 11:57
